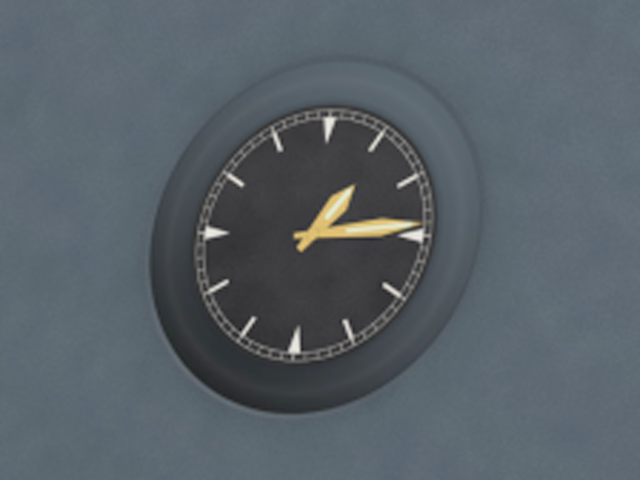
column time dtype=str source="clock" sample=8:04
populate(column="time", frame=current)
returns 1:14
